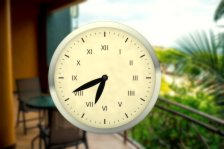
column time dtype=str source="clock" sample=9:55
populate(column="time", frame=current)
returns 6:41
